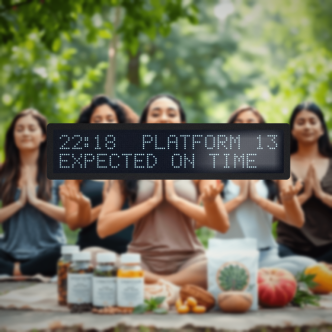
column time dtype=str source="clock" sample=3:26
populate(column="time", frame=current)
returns 22:18
